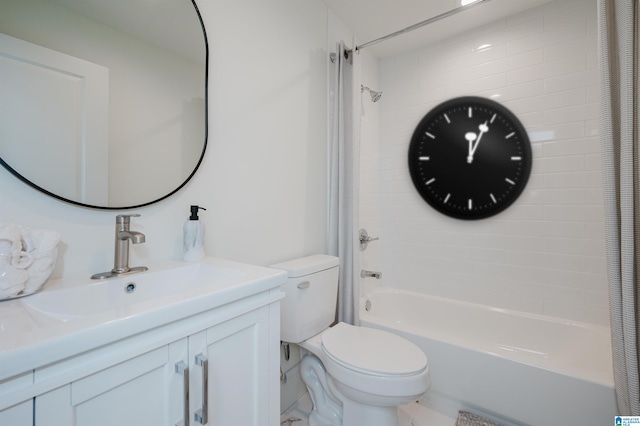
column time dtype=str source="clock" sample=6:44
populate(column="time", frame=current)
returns 12:04
